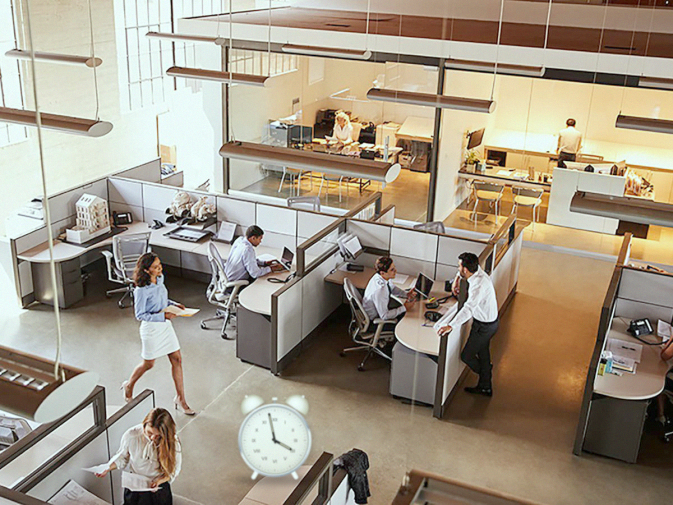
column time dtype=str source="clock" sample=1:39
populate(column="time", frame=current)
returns 3:58
